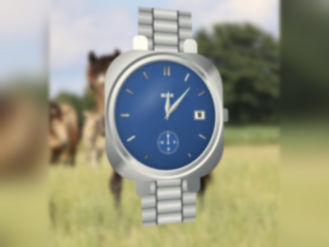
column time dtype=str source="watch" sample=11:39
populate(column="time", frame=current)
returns 12:07
